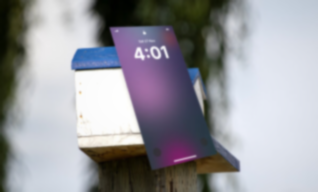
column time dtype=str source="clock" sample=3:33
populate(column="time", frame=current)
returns 4:01
